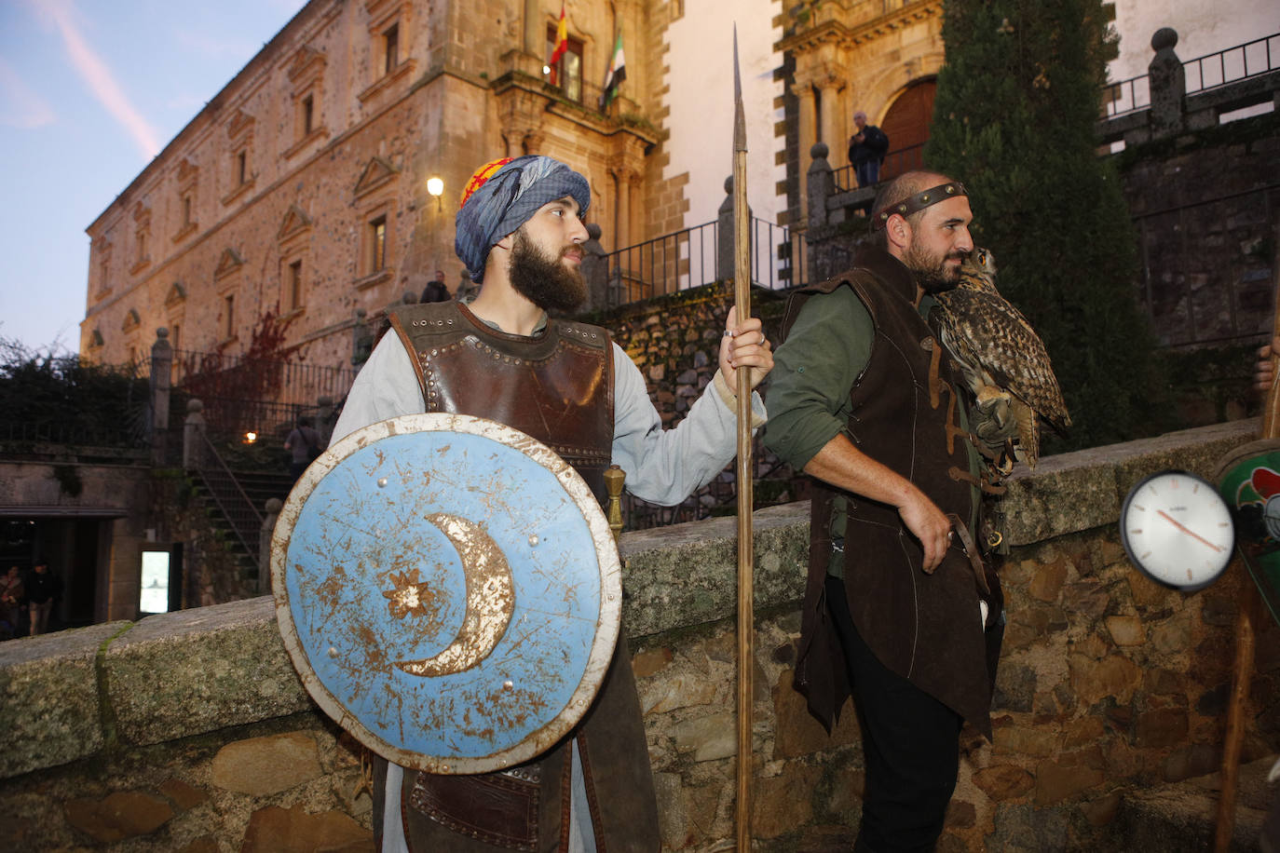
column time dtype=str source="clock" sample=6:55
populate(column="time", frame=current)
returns 10:21
